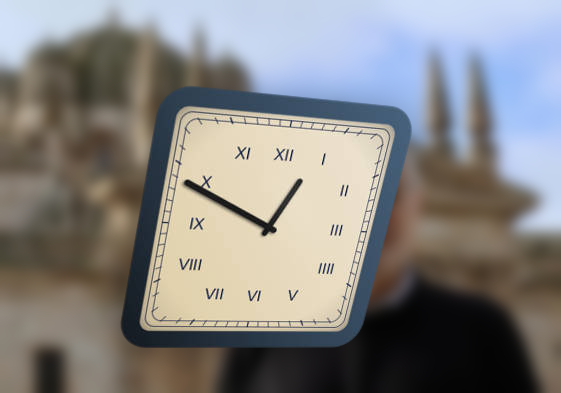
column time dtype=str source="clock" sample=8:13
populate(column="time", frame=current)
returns 12:49
